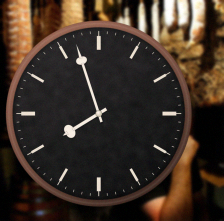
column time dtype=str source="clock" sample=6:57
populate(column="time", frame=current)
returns 7:57
